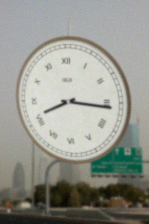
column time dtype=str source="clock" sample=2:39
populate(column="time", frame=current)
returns 8:16
